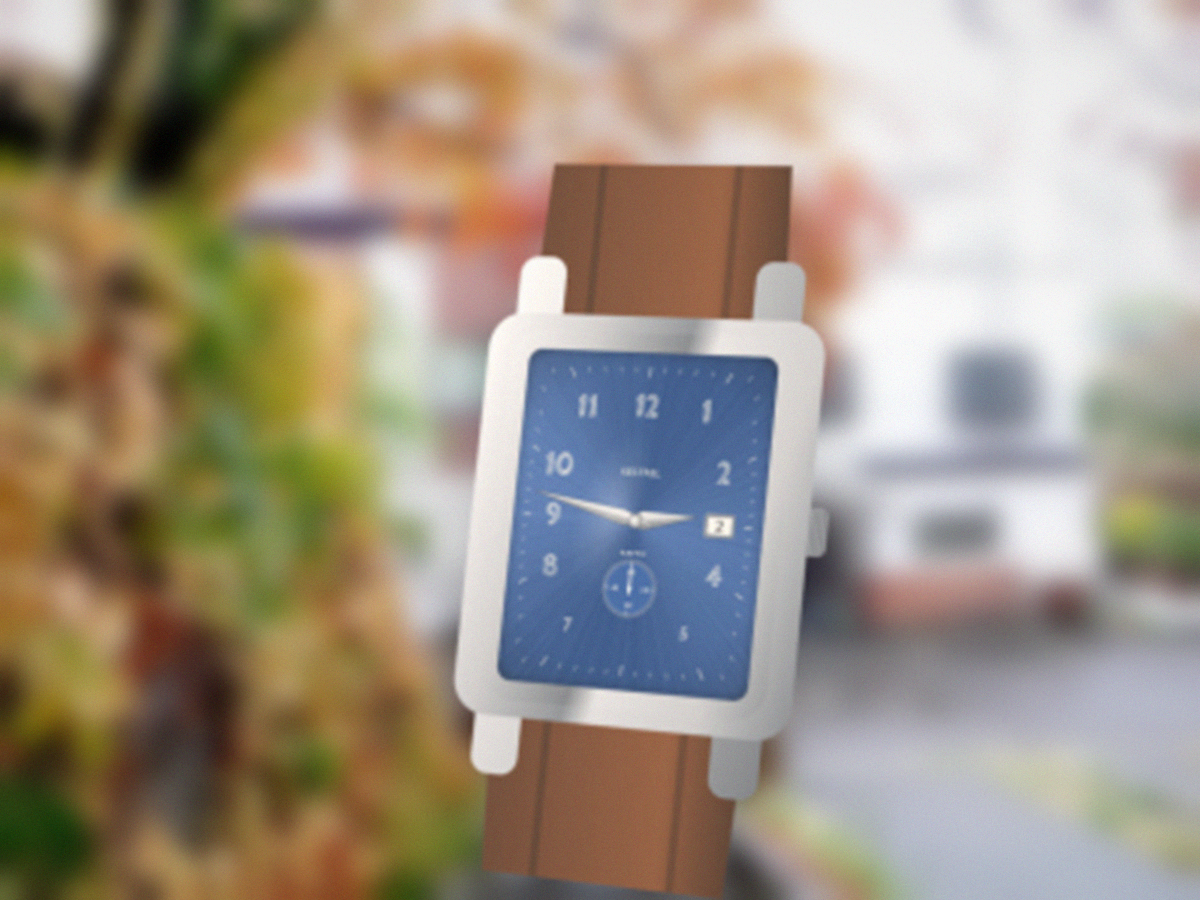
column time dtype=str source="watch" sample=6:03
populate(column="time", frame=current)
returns 2:47
